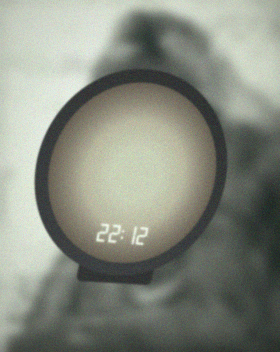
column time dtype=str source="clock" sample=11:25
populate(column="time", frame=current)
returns 22:12
